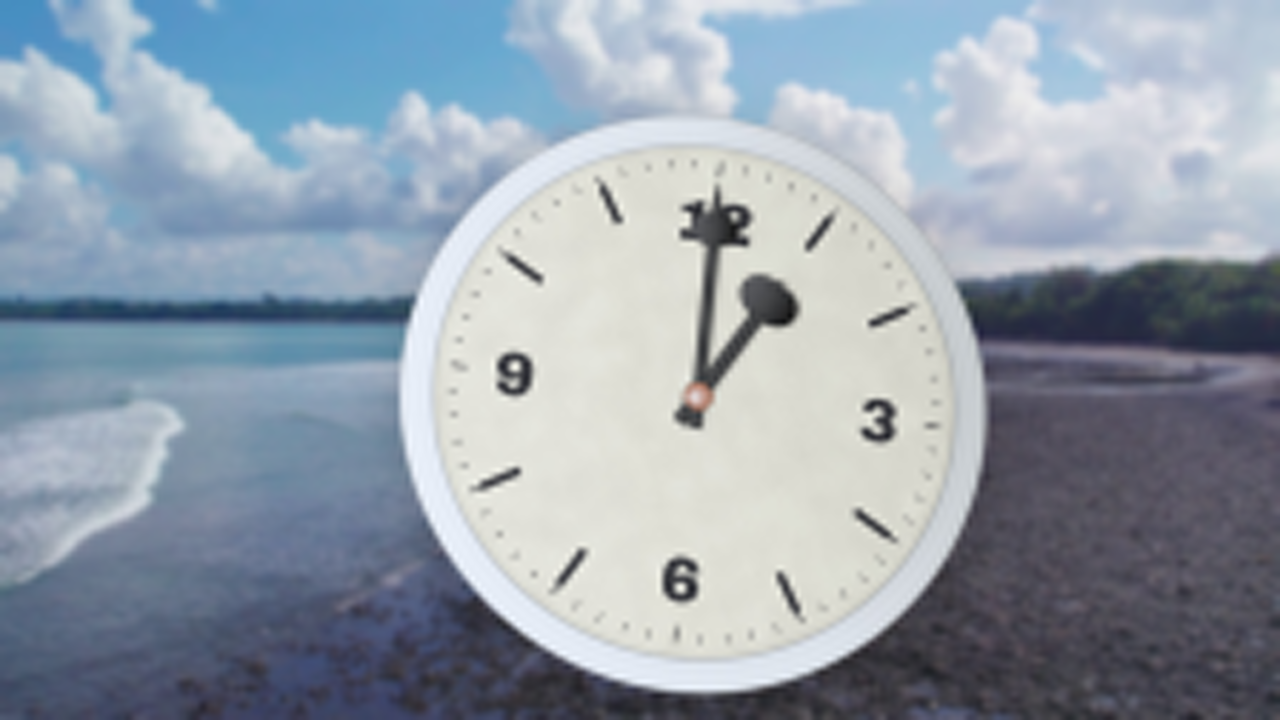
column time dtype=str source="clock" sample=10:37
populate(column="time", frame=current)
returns 1:00
